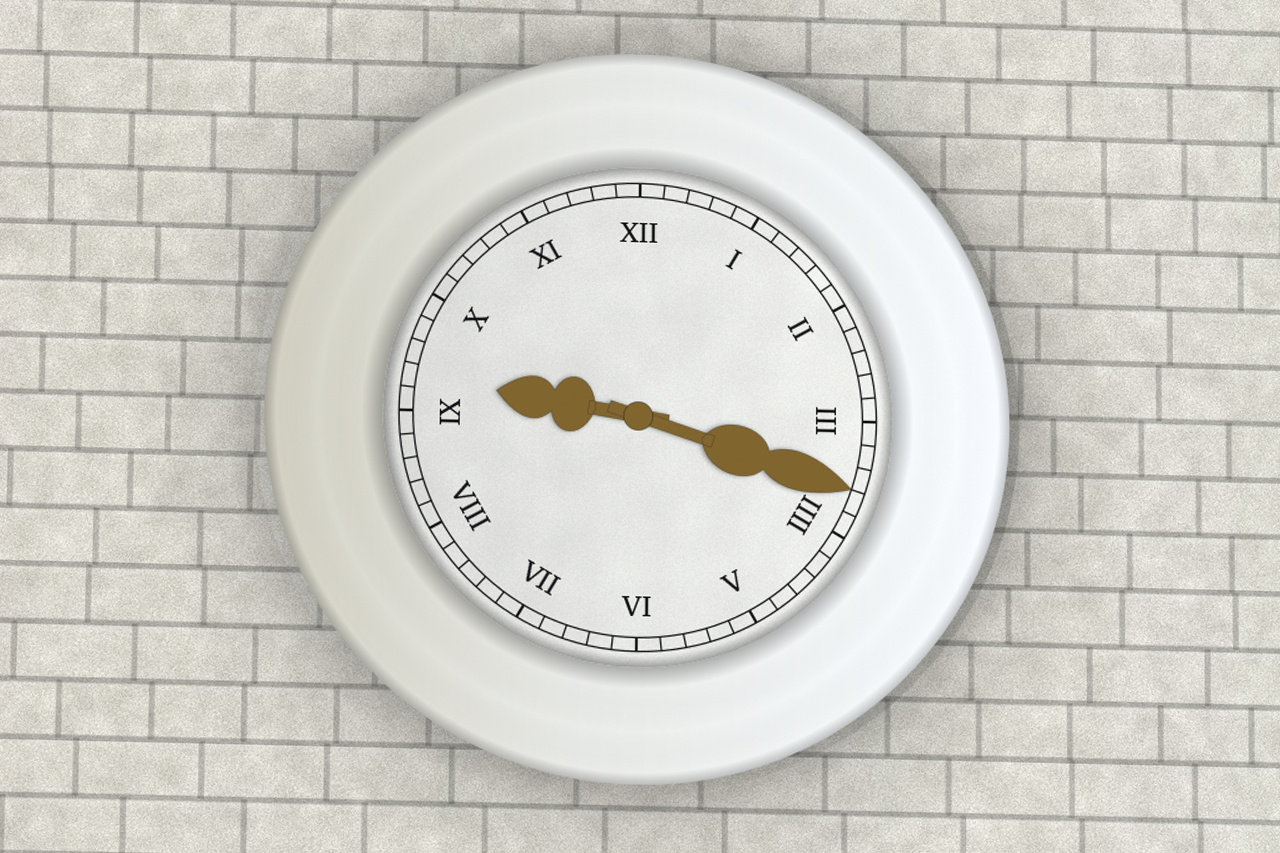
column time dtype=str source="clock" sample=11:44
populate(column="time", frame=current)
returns 9:18
